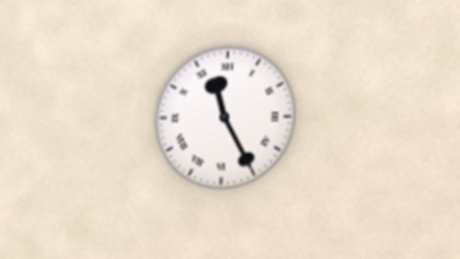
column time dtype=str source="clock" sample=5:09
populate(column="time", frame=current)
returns 11:25
